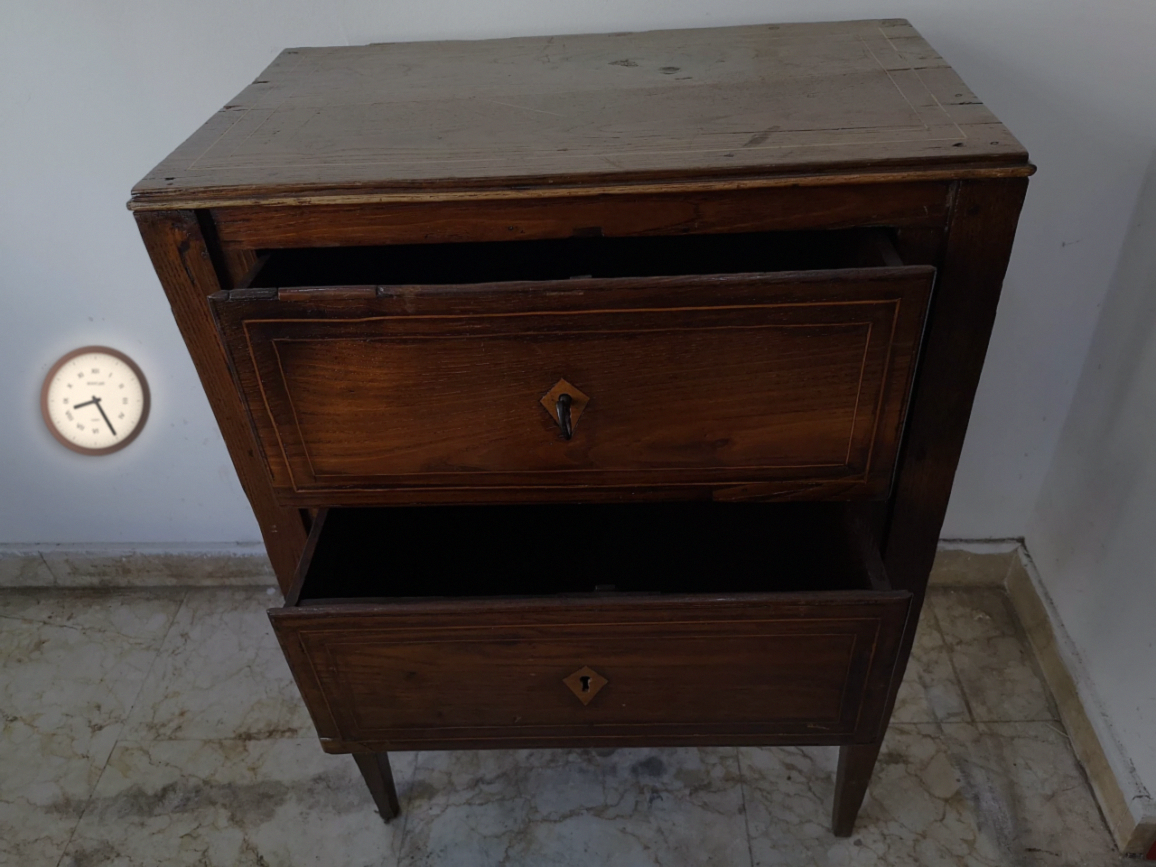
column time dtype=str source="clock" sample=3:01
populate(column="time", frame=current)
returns 8:25
